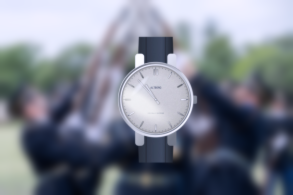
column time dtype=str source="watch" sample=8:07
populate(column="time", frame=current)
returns 10:53
